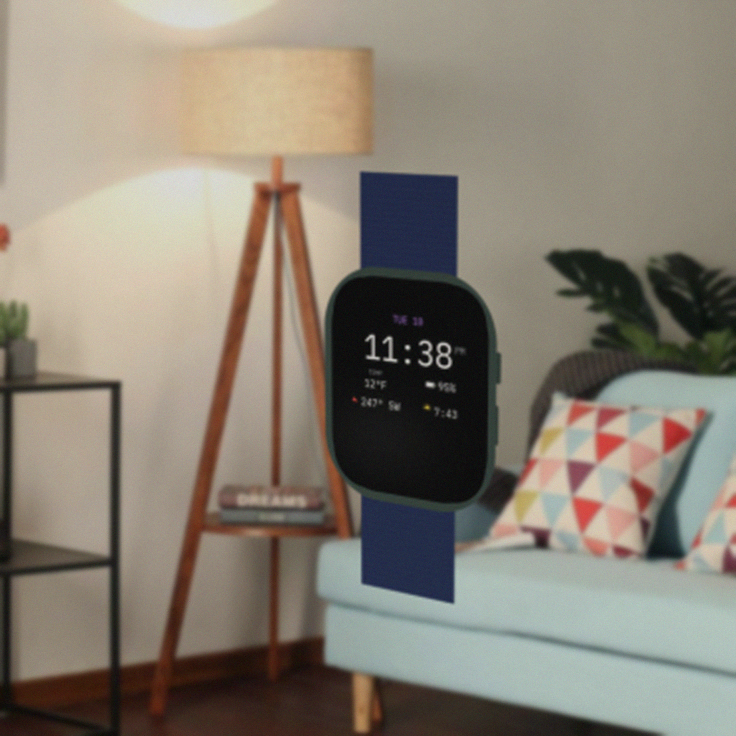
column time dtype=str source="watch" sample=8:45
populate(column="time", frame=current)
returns 11:38
